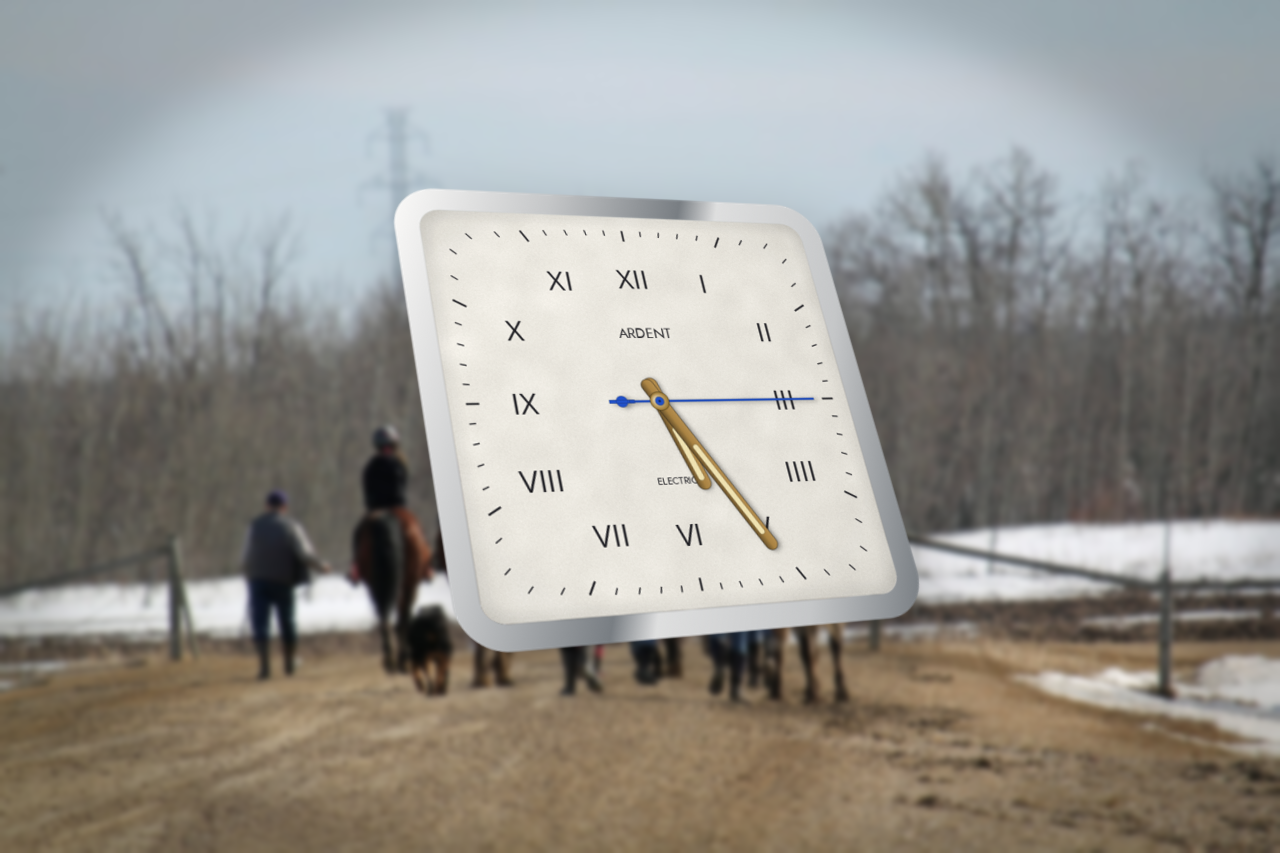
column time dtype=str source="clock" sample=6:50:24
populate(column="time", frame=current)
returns 5:25:15
